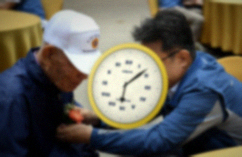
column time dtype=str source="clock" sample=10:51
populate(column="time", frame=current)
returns 6:08
